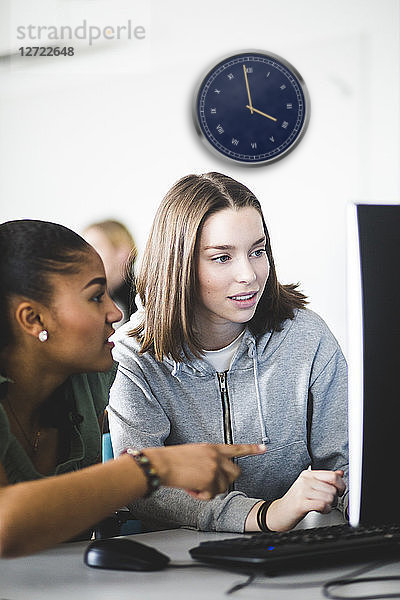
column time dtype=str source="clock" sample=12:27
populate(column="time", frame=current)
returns 3:59
